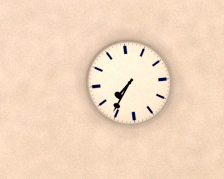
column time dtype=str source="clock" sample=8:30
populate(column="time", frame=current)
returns 7:36
